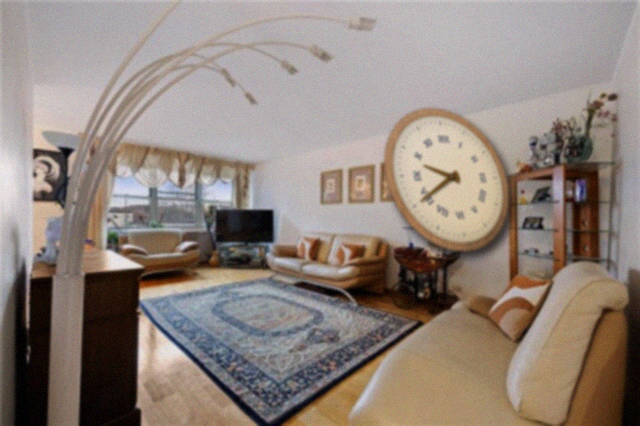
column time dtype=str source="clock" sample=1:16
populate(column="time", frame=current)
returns 9:40
